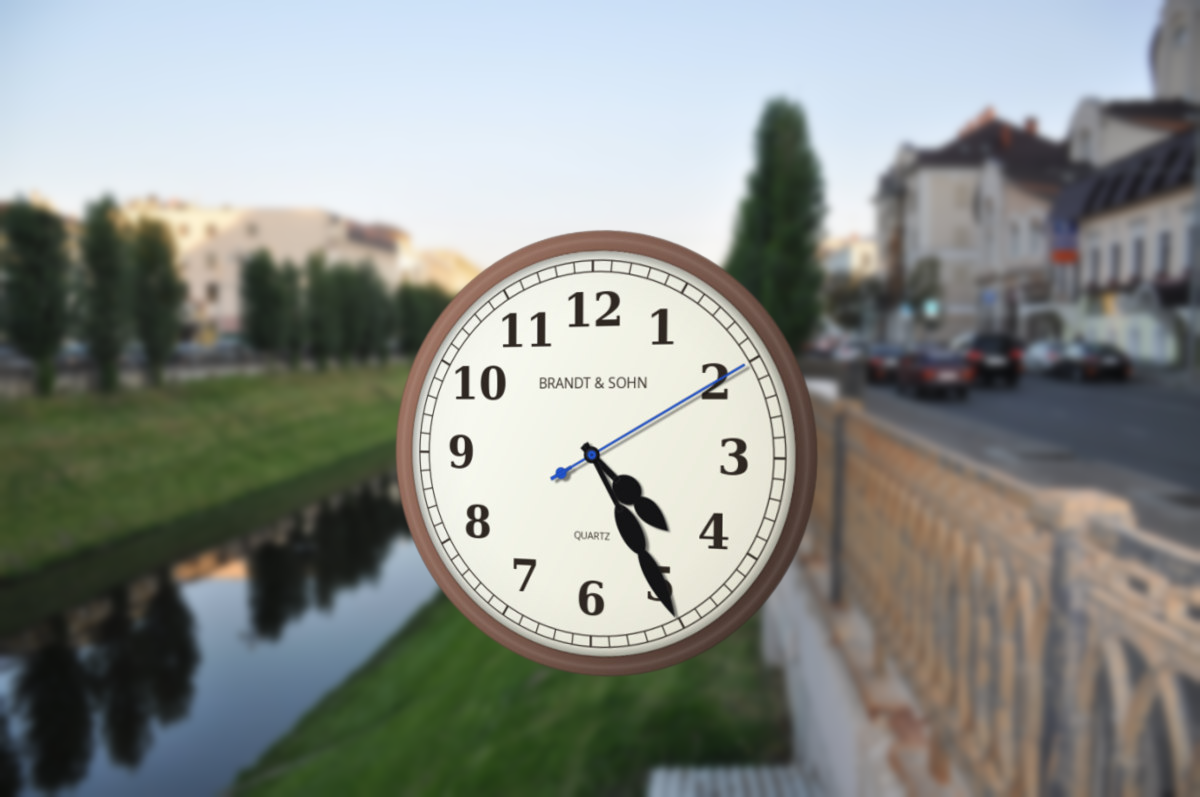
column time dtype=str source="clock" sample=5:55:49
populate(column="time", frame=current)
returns 4:25:10
